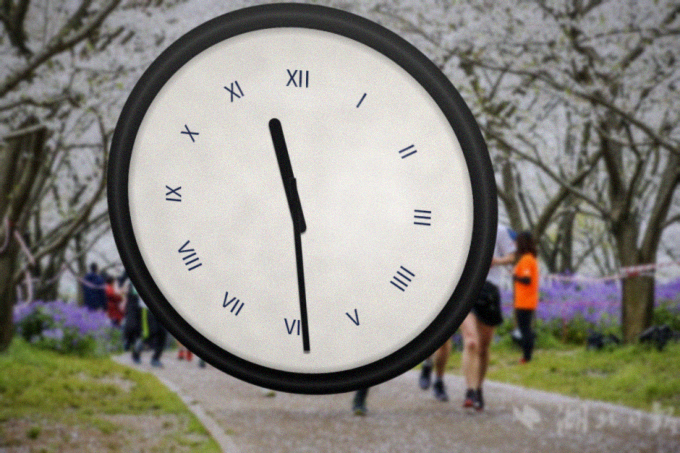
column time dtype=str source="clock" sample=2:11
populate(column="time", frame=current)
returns 11:29
